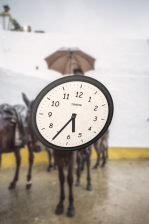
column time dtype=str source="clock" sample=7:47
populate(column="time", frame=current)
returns 5:35
